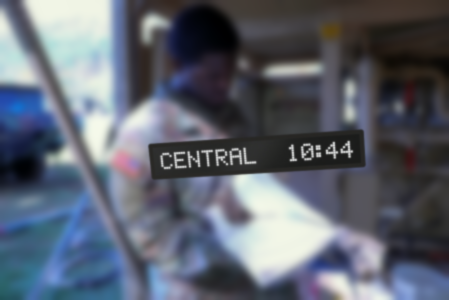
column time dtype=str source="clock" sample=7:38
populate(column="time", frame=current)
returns 10:44
